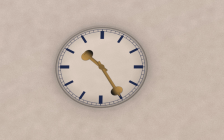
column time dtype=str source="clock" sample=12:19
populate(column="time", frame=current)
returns 10:25
